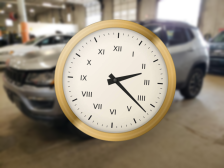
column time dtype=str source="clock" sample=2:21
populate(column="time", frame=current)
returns 2:22
